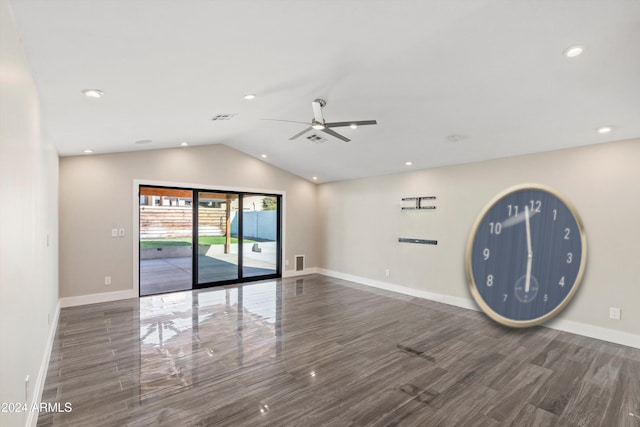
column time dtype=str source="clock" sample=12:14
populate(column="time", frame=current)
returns 5:58
